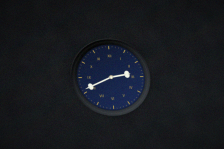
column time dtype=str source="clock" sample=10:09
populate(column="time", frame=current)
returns 2:41
